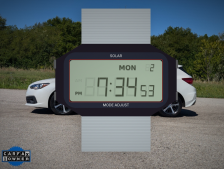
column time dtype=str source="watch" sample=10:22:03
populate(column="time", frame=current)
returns 7:34:53
